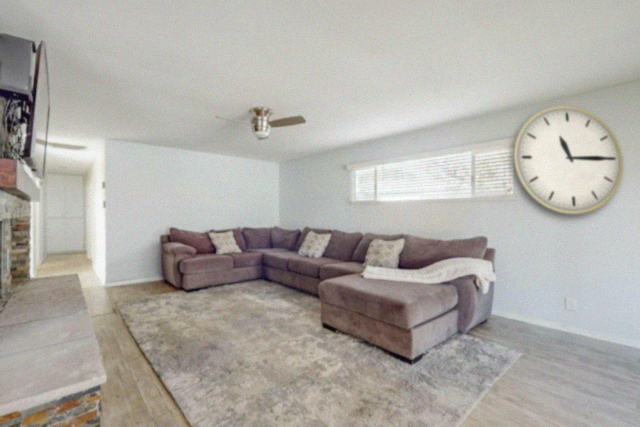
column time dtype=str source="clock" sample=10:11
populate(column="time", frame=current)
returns 11:15
